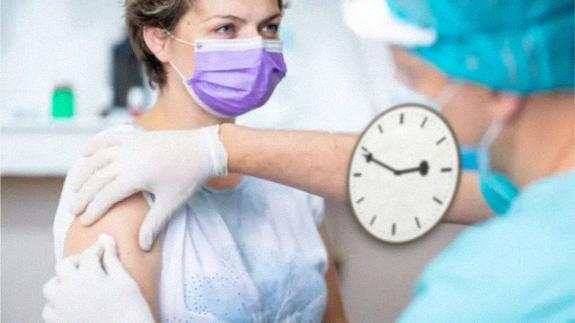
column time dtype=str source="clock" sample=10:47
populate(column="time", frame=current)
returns 2:49
